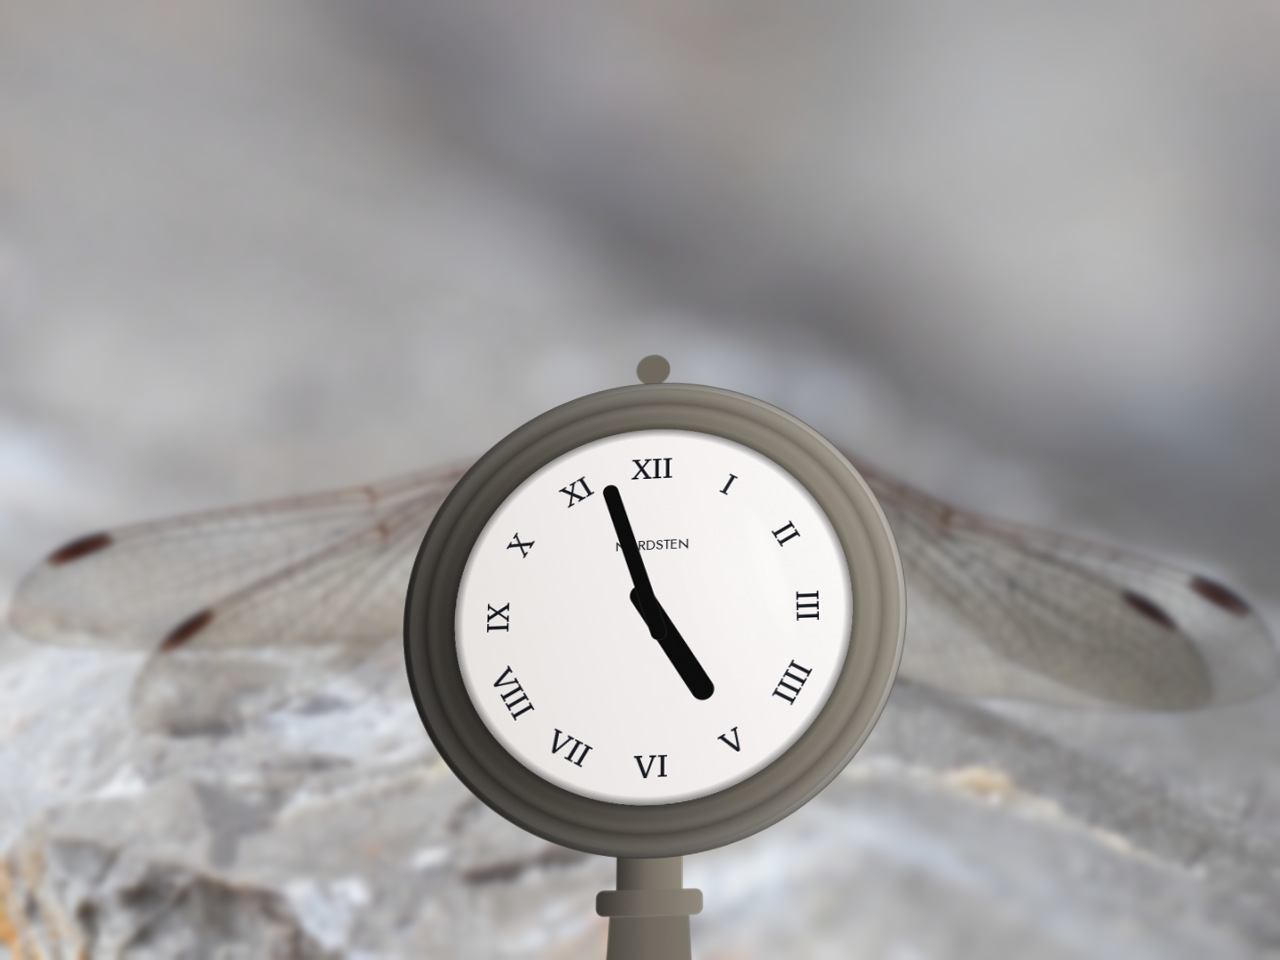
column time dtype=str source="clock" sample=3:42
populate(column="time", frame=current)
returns 4:57
